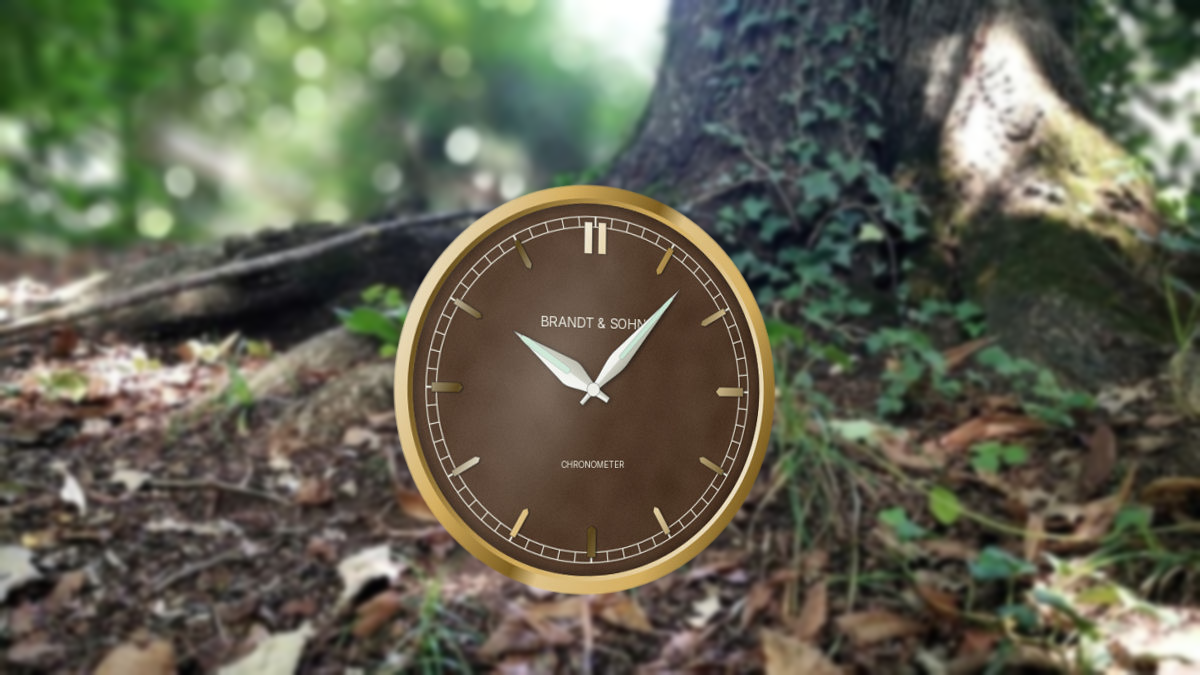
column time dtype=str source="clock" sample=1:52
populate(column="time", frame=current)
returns 10:07
